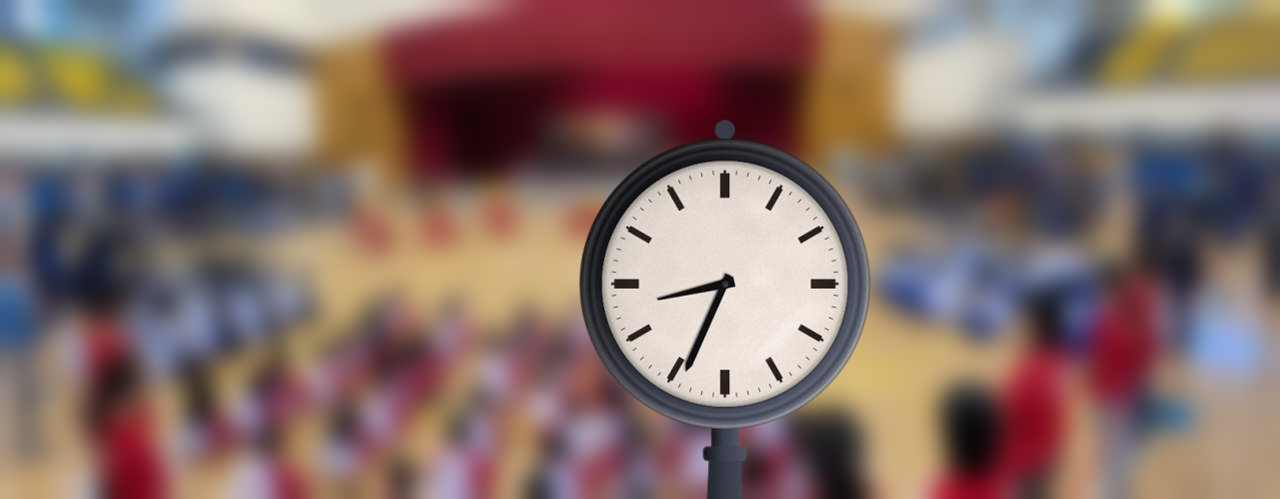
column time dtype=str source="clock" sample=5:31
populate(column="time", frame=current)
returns 8:34
